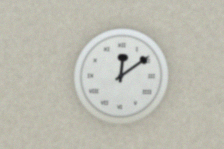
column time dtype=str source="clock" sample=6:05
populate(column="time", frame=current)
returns 12:09
